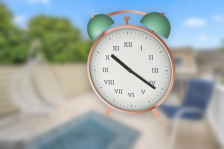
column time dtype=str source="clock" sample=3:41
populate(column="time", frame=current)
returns 10:21
